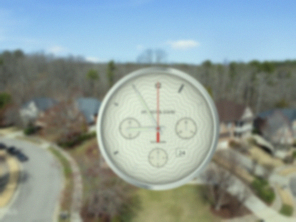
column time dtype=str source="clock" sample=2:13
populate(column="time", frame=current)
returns 8:55
